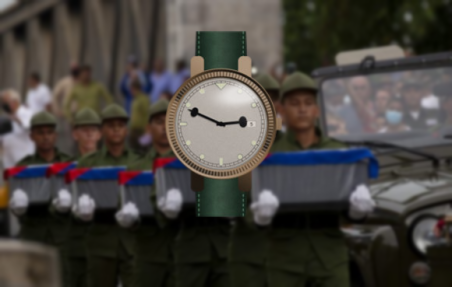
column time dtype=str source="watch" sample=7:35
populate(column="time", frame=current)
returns 2:49
